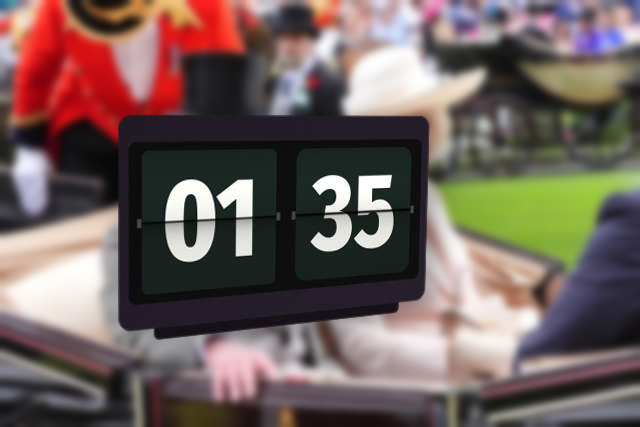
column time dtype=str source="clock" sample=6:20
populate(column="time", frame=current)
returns 1:35
